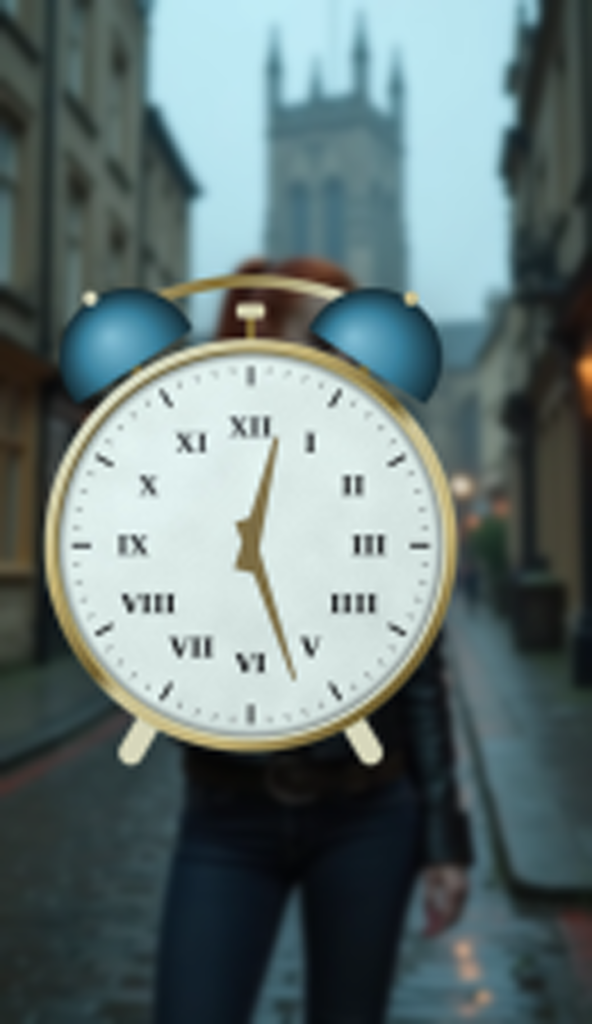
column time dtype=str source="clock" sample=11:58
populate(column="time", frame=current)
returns 12:27
